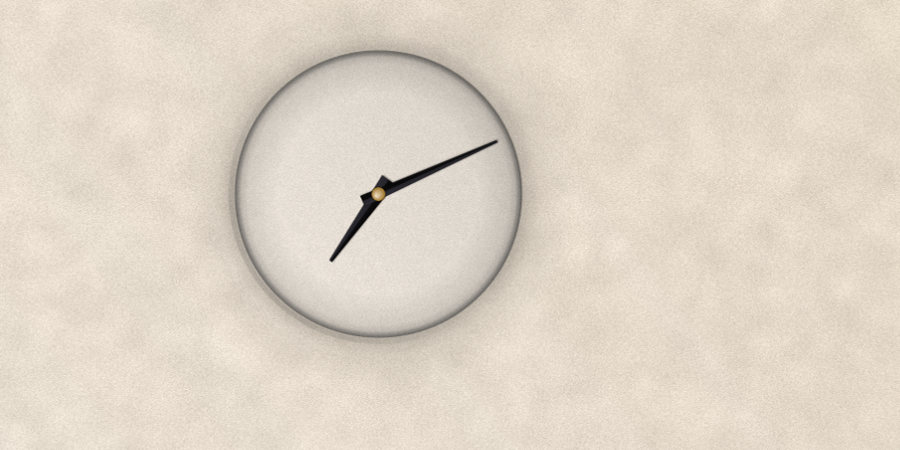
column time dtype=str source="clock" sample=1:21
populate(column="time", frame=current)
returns 7:11
